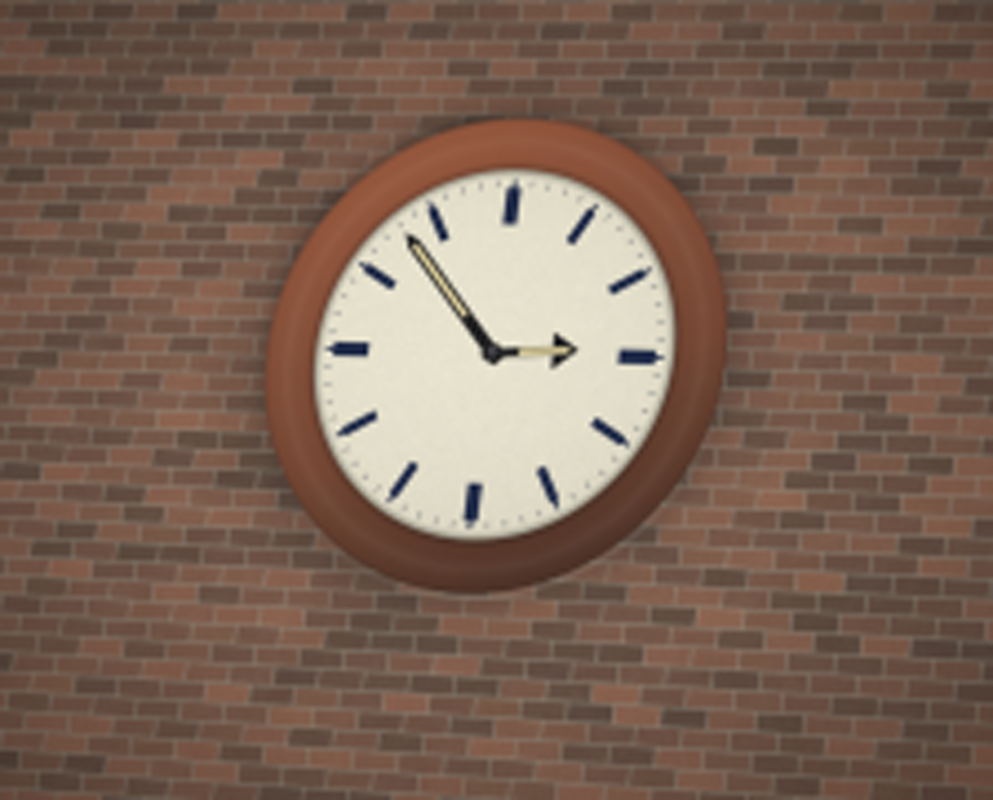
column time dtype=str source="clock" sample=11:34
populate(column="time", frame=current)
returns 2:53
